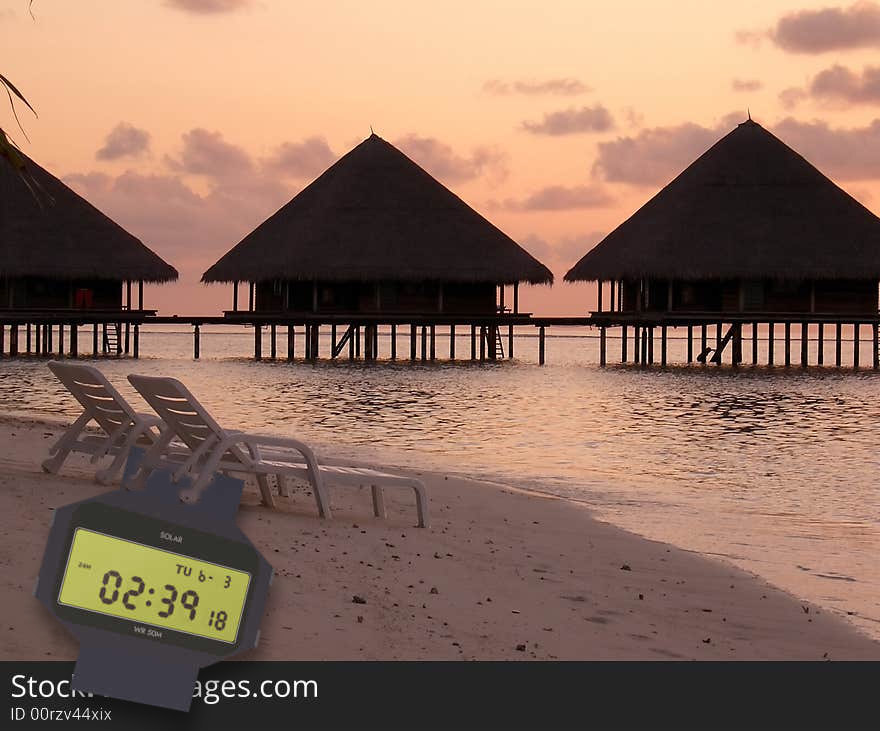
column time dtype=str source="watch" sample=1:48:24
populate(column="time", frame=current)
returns 2:39:18
